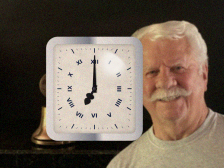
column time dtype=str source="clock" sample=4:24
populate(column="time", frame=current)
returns 7:00
